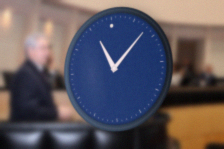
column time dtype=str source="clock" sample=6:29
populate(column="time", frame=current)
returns 11:08
